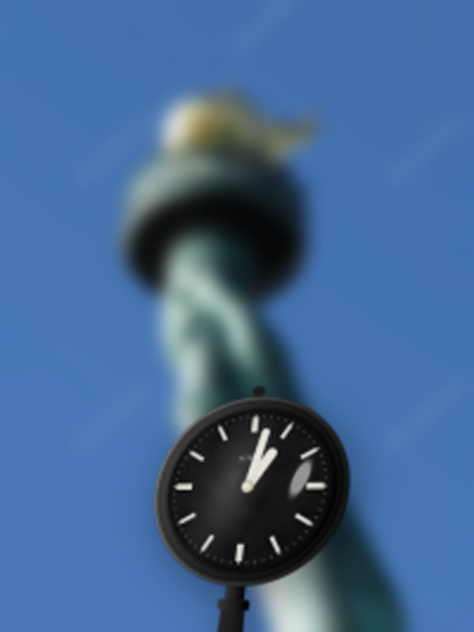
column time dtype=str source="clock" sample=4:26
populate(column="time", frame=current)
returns 1:02
